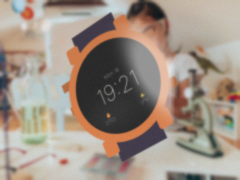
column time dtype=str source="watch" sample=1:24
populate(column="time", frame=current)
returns 19:21
